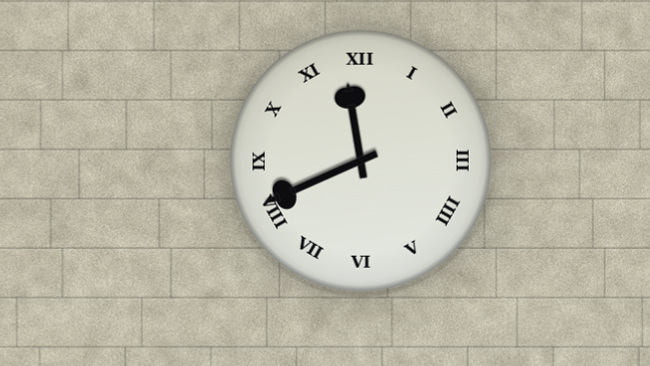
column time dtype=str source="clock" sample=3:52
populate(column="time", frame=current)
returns 11:41
